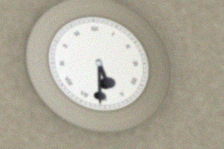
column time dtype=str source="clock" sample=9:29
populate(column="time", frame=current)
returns 5:31
